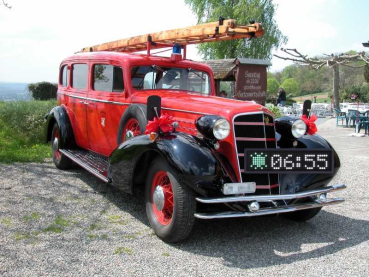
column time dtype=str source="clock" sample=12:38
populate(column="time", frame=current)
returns 6:55
